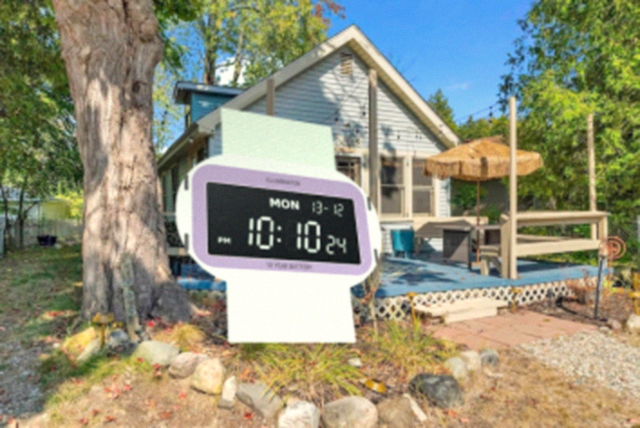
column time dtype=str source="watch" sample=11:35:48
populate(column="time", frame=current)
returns 10:10:24
